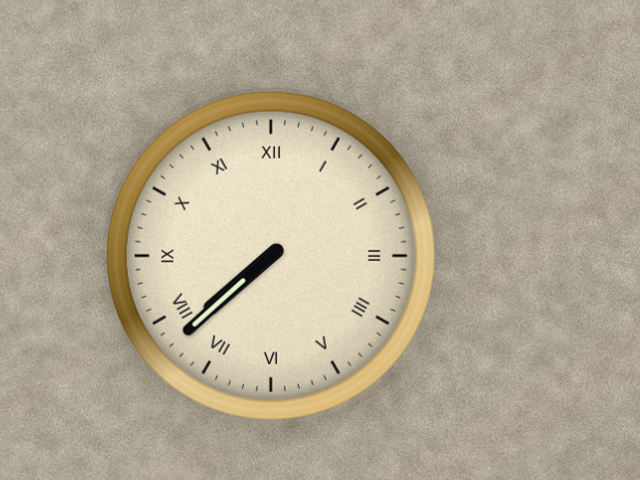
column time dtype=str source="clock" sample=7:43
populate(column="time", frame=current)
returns 7:38
